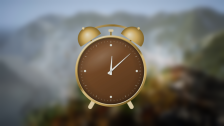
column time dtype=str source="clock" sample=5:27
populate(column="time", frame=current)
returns 12:08
